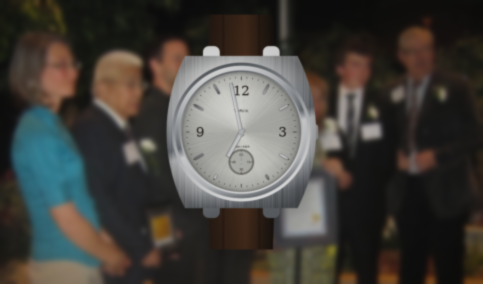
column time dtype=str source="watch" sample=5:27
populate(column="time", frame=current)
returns 6:58
